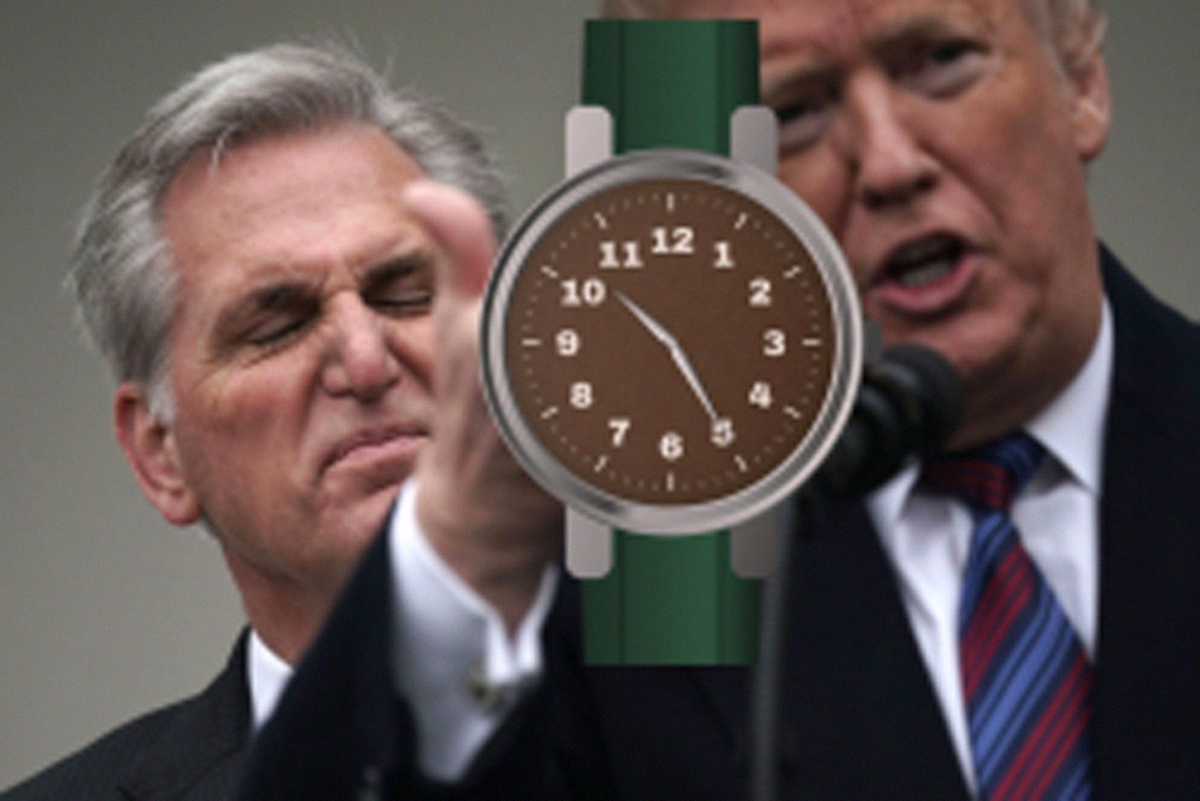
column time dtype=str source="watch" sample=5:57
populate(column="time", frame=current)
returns 10:25
